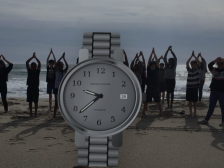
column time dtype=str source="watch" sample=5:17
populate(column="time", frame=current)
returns 9:38
